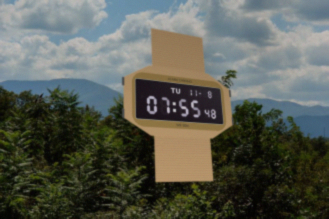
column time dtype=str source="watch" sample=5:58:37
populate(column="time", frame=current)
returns 7:55:48
